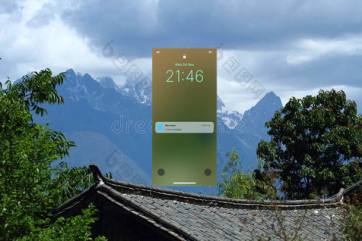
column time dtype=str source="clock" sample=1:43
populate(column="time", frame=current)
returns 21:46
